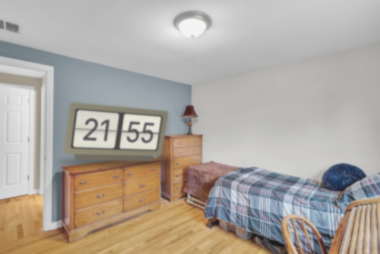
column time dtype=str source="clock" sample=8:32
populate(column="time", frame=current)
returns 21:55
